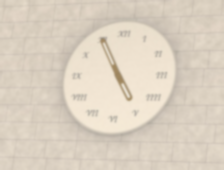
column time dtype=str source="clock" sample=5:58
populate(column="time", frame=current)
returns 4:55
